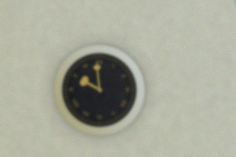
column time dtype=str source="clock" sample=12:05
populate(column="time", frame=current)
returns 9:59
